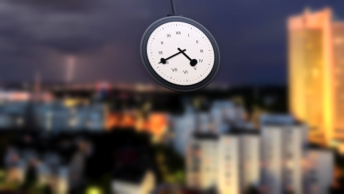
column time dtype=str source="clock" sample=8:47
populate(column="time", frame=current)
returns 4:41
